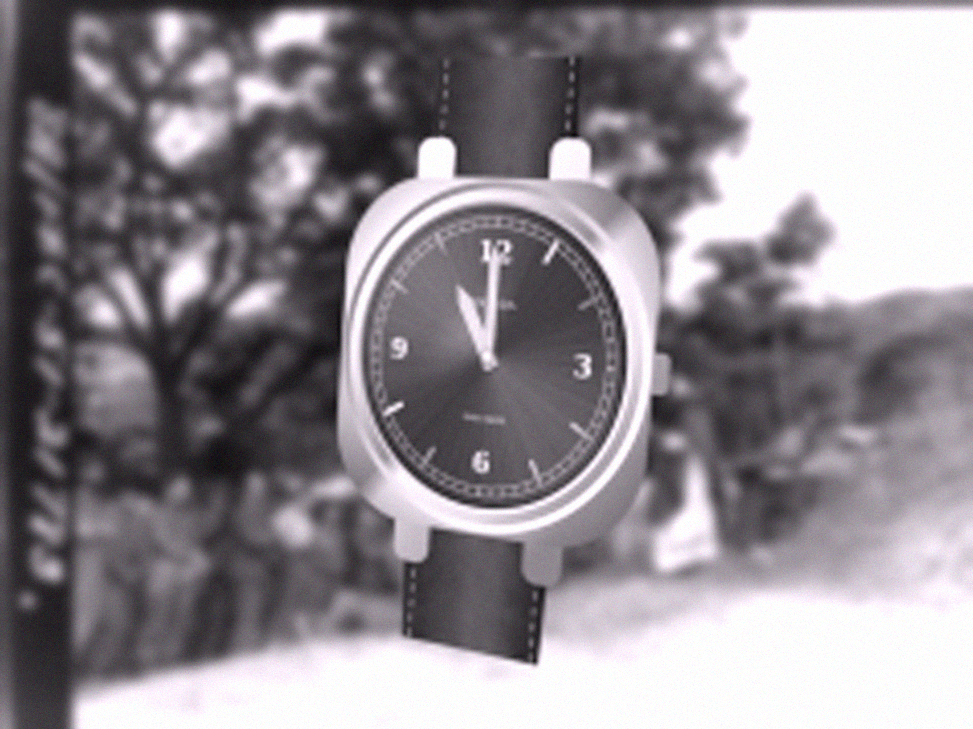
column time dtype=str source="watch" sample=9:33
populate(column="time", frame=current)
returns 11:00
